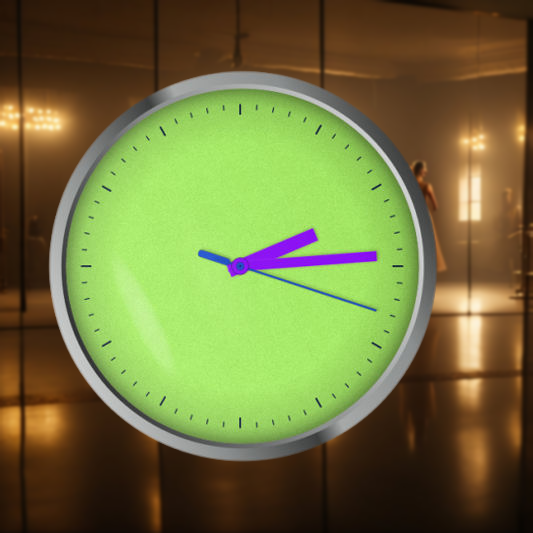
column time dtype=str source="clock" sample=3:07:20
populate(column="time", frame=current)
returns 2:14:18
